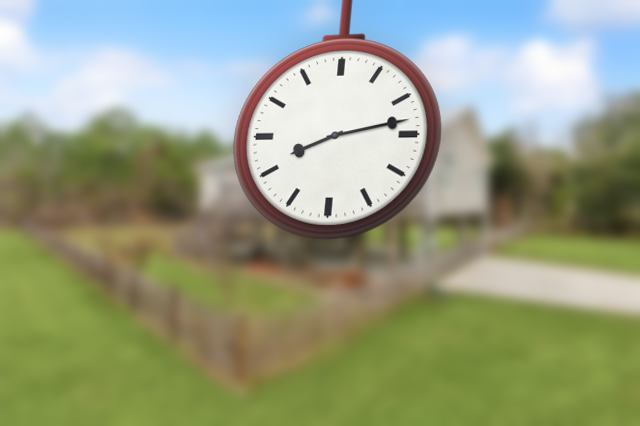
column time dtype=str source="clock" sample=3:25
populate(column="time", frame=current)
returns 8:13
